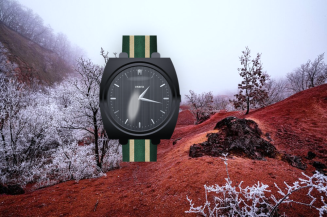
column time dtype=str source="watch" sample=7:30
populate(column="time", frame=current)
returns 1:17
